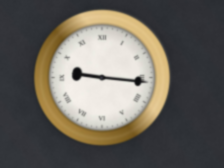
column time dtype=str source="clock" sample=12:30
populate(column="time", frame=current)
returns 9:16
